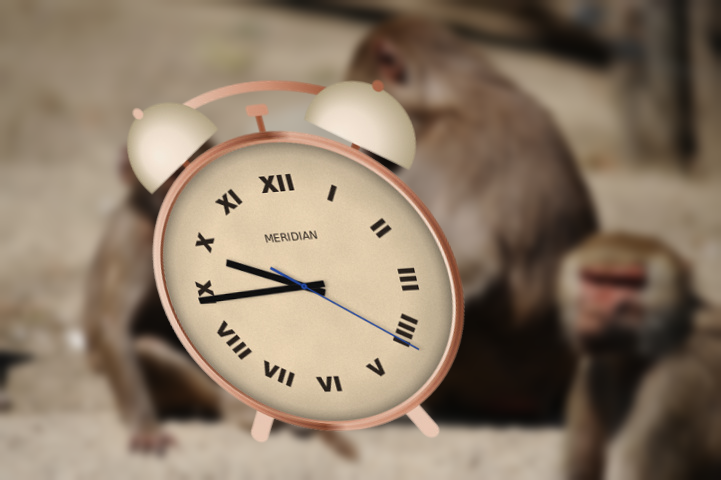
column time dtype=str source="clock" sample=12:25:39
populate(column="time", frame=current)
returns 9:44:21
